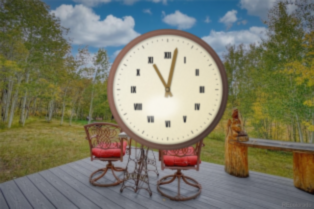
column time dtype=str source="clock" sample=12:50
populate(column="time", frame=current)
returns 11:02
